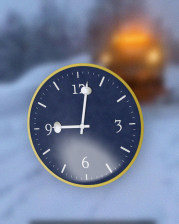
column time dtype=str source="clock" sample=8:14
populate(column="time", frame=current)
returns 9:02
